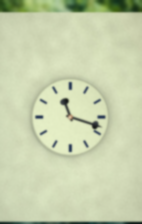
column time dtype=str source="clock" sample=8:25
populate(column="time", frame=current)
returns 11:18
